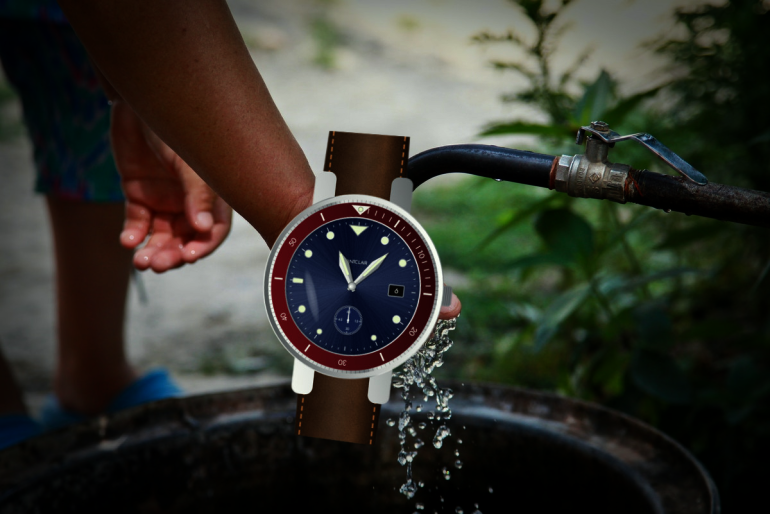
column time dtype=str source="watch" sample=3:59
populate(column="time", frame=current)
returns 11:07
